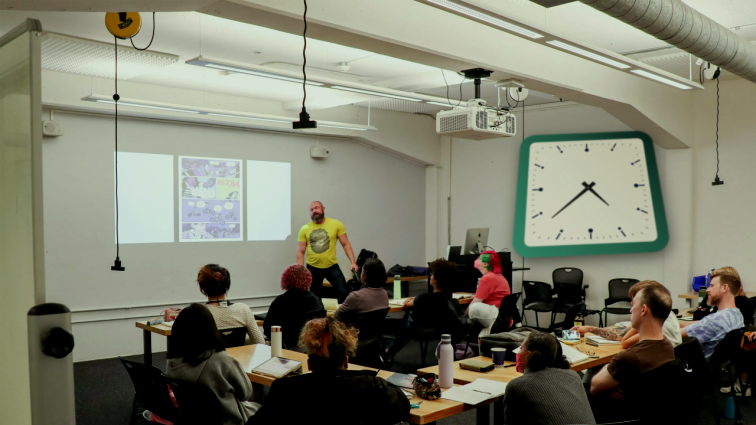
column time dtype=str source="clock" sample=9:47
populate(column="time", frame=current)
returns 4:38
